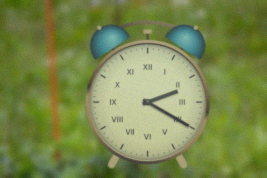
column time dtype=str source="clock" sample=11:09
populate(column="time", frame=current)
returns 2:20
